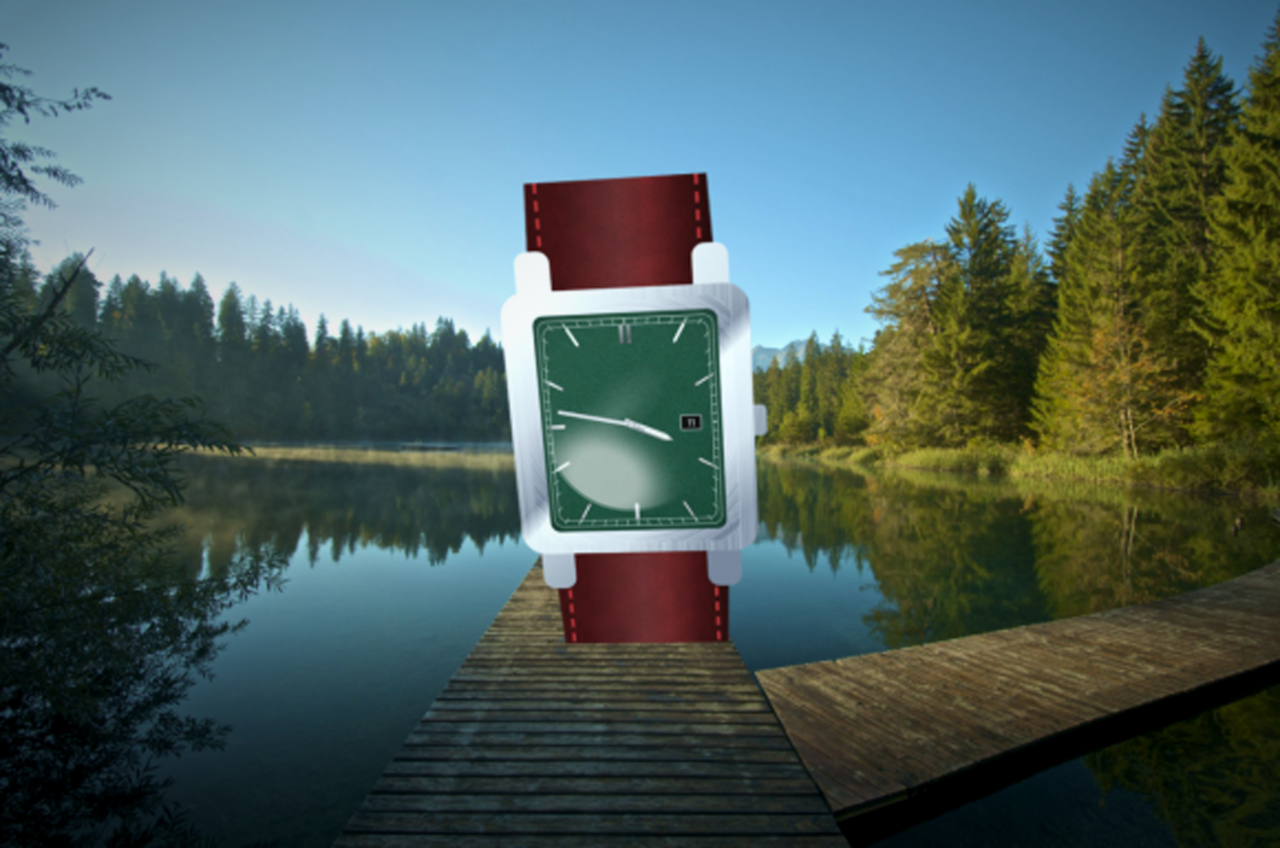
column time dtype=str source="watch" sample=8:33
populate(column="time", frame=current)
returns 3:47
